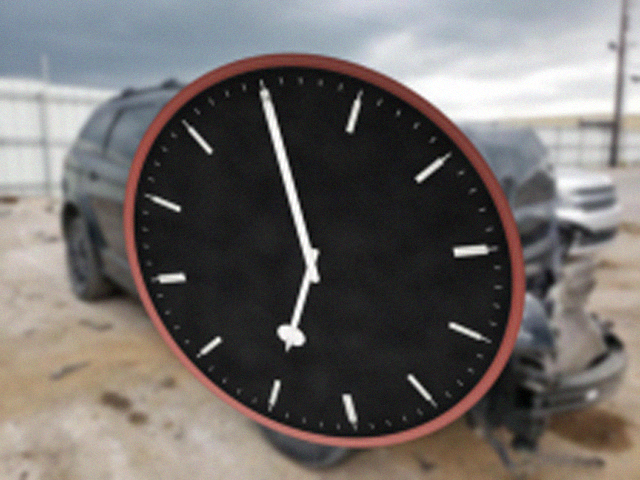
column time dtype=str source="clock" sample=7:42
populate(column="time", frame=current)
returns 7:00
